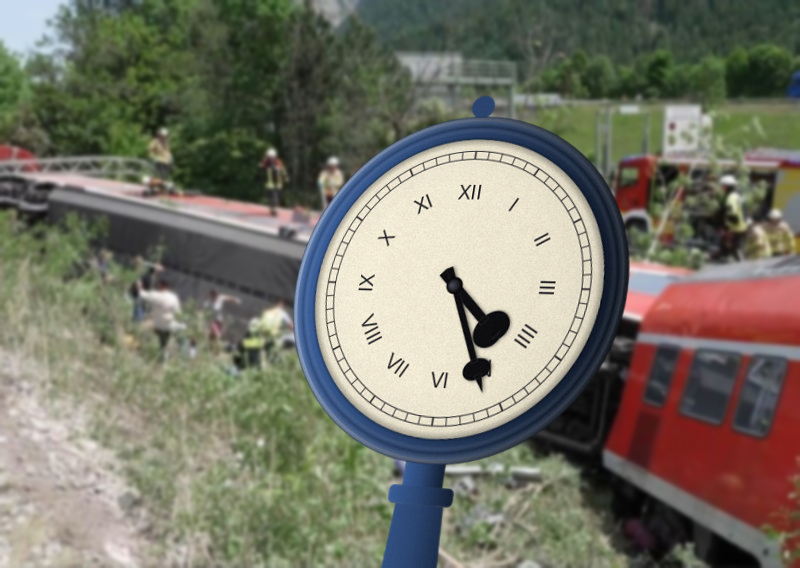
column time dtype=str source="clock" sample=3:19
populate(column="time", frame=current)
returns 4:26
